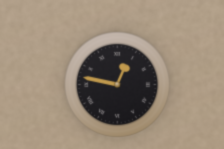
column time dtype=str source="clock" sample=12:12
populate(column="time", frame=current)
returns 12:47
